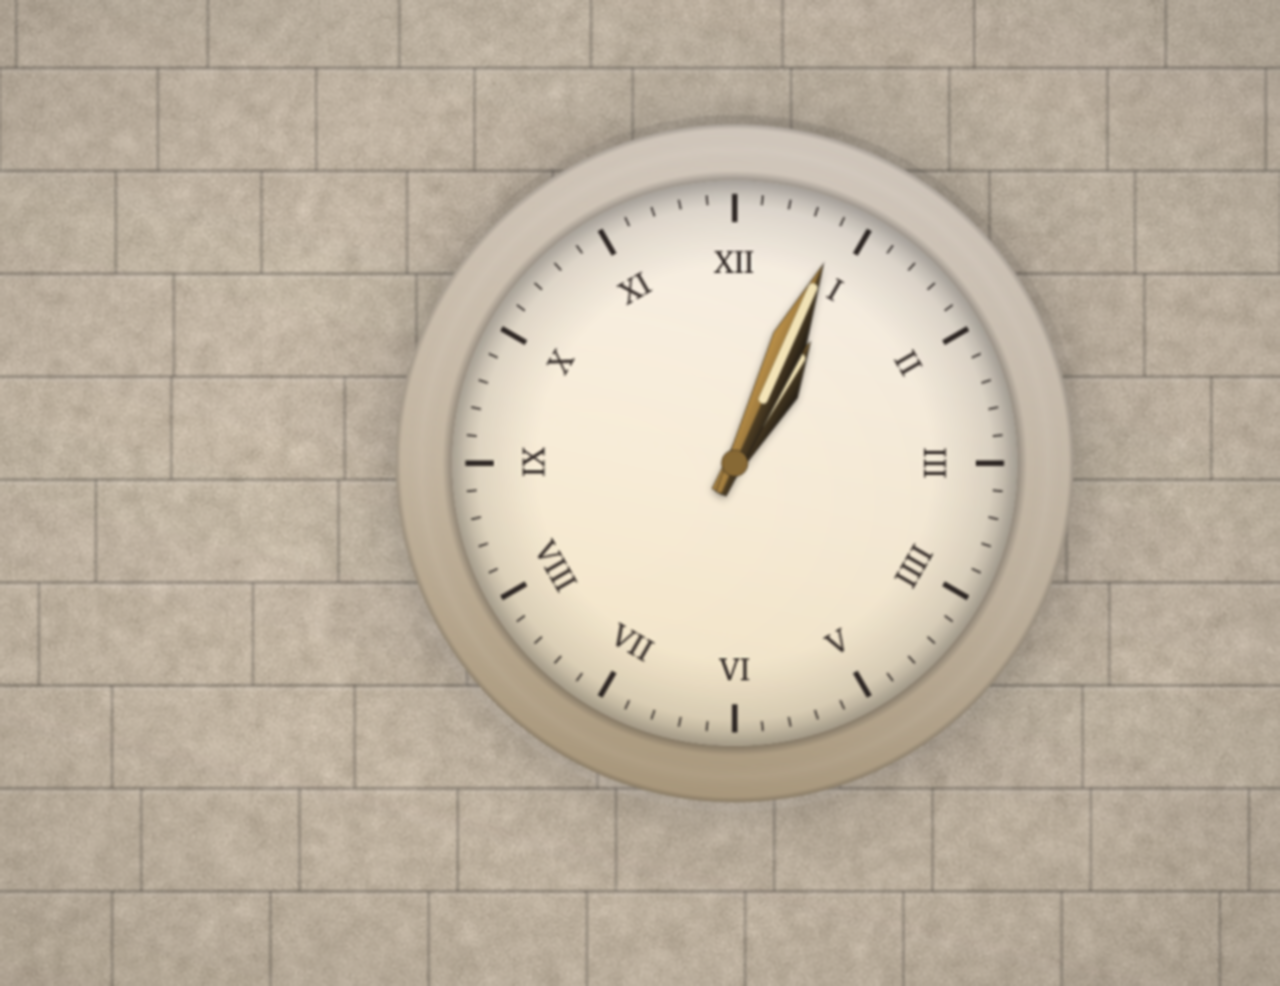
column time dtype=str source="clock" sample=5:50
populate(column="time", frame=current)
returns 1:04
